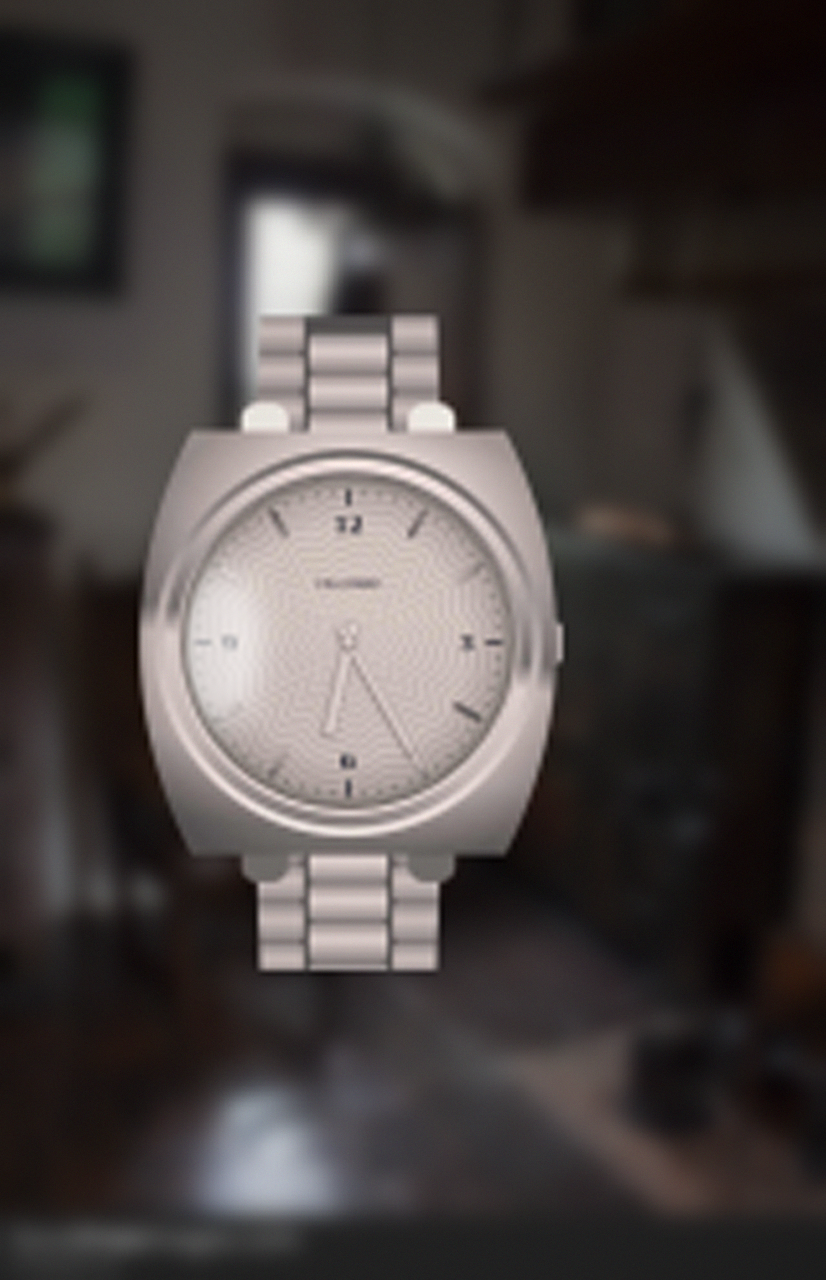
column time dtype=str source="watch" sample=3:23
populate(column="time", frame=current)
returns 6:25
